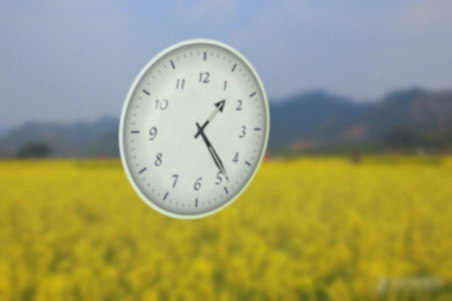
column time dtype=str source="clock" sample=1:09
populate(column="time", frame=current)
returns 1:24
